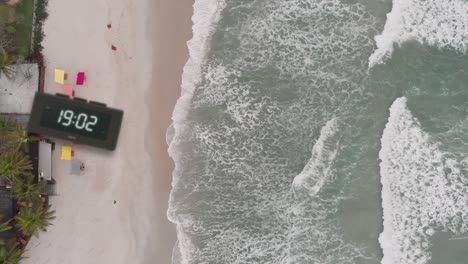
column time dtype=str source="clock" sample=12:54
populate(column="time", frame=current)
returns 19:02
